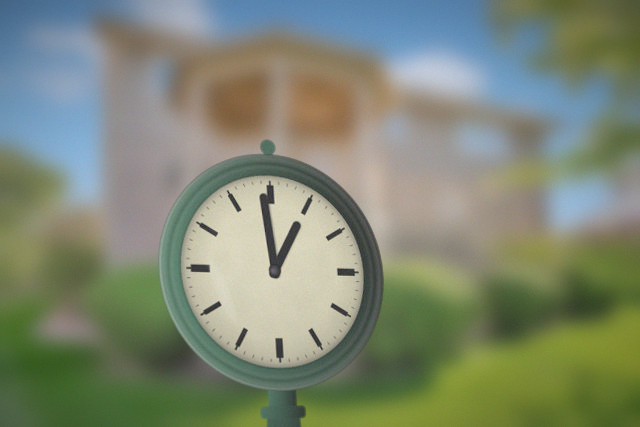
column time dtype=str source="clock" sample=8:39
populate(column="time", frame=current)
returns 12:59
